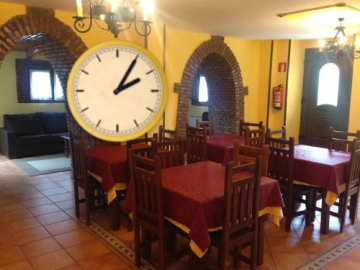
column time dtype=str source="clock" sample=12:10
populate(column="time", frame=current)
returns 2:05
